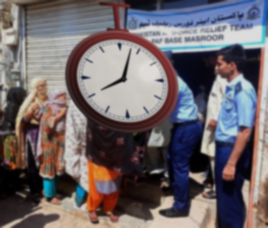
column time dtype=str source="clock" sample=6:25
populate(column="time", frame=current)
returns 8:03
